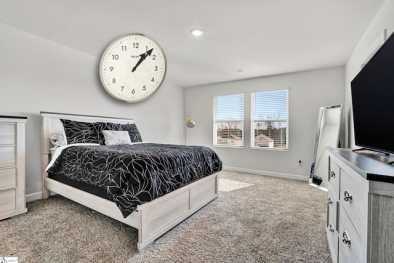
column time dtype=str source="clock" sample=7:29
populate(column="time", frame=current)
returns 1:07
